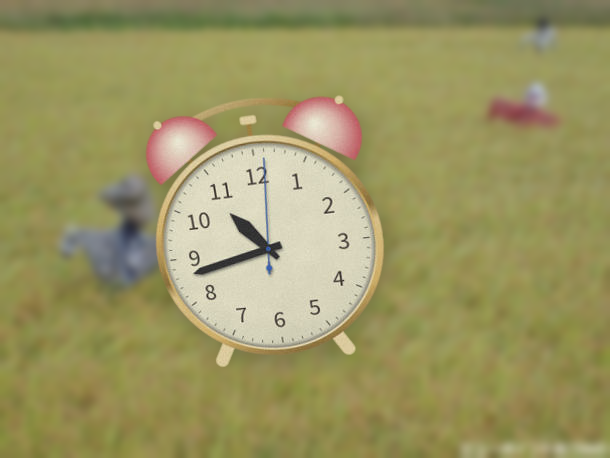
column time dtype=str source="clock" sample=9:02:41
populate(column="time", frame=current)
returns 10:43:01
